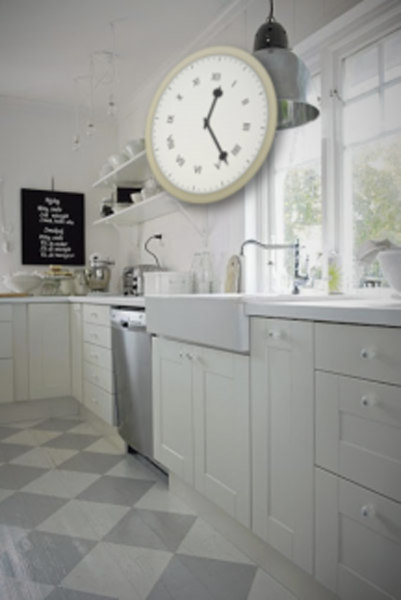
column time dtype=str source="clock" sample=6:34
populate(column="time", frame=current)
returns 12:23
